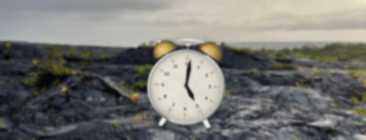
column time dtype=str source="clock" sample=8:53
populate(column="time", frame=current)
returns 5:01
